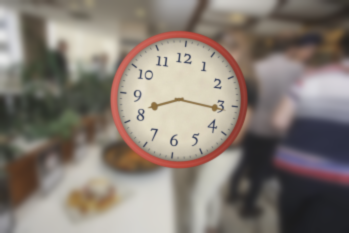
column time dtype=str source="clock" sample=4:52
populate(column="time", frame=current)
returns 8:16
